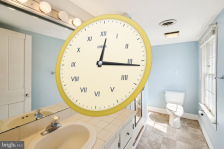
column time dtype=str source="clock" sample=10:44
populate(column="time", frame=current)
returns 12:16
